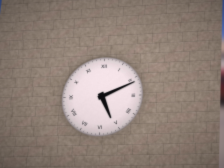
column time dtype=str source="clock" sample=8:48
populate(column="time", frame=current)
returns 5:11
